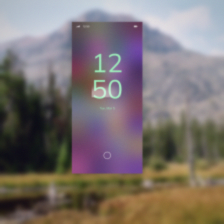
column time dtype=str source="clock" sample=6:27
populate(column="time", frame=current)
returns 12:50
